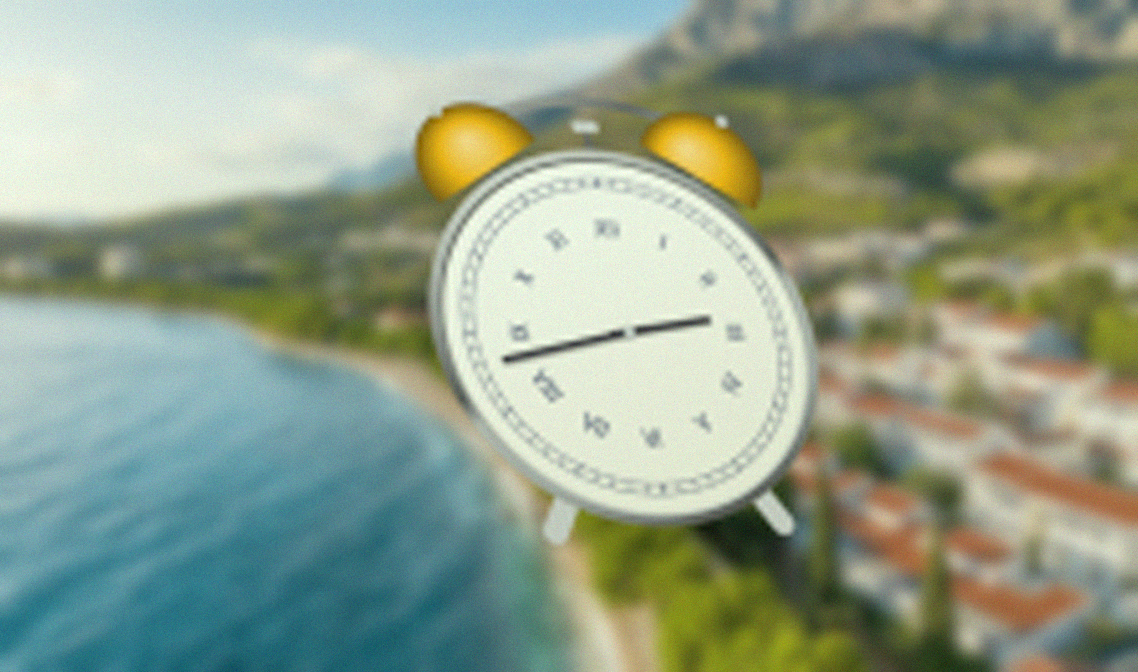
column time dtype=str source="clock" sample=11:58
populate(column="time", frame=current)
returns 2:43
